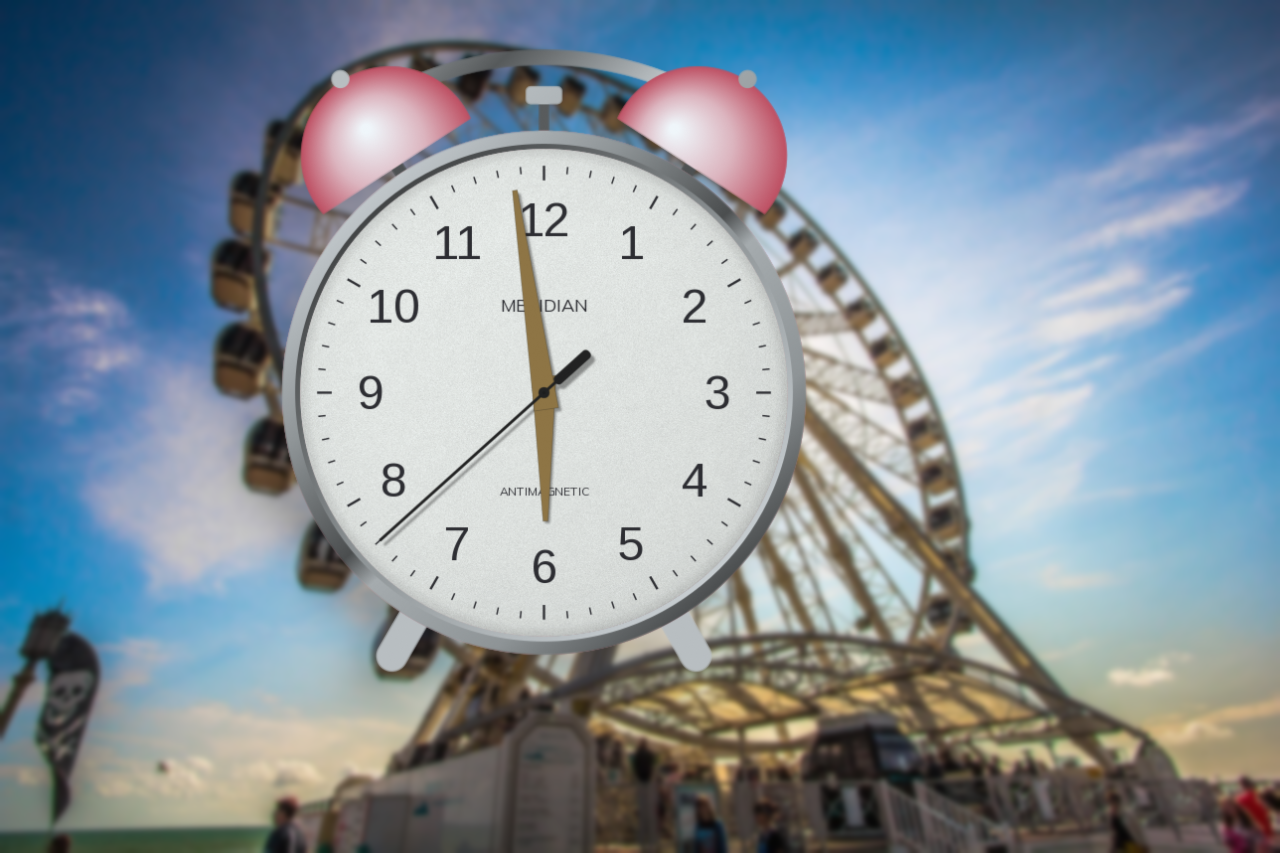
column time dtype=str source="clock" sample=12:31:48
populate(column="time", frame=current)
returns 5:58:38
